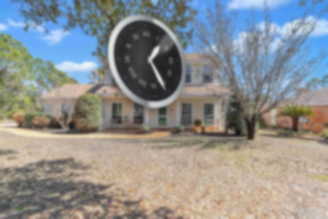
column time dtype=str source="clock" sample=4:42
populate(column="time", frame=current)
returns 1:26
